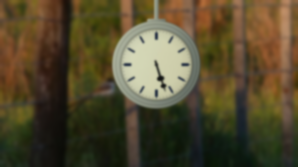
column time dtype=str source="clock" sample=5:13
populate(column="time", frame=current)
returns 5:27
